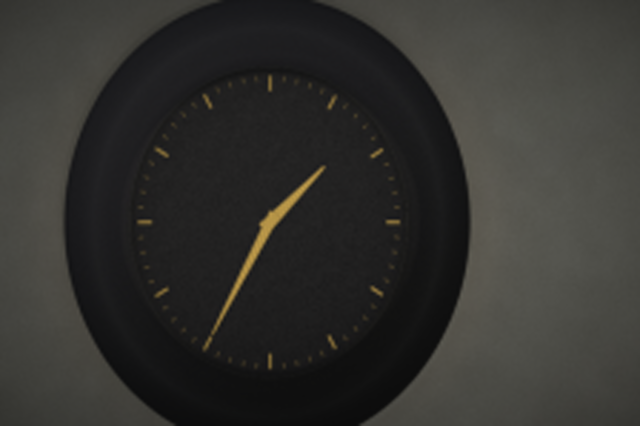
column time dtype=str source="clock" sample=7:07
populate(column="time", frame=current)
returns 1:35
